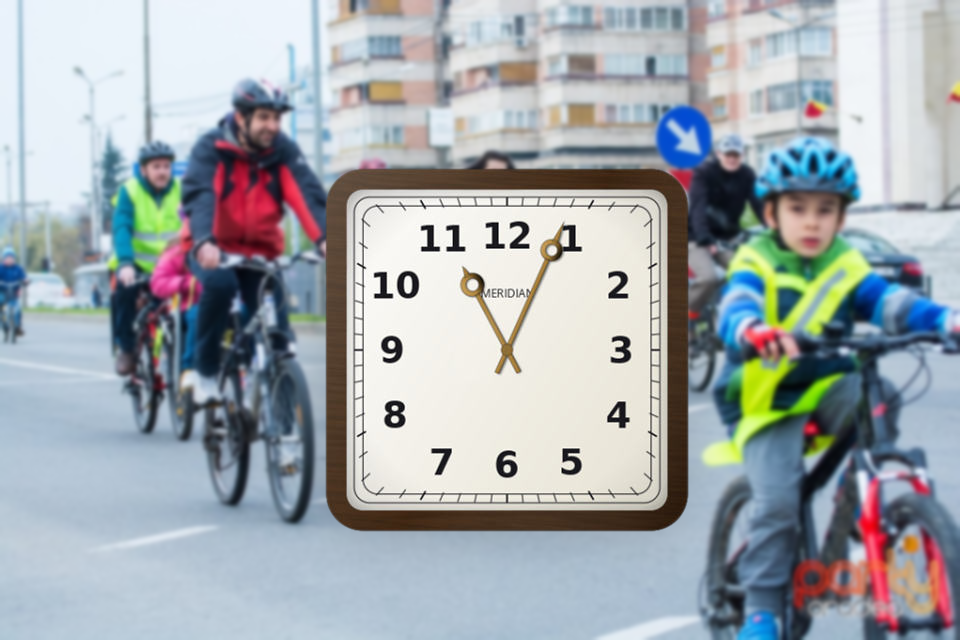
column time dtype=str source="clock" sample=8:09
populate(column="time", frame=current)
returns 11:04
